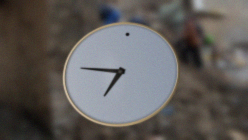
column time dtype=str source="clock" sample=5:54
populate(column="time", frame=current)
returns 6:45
